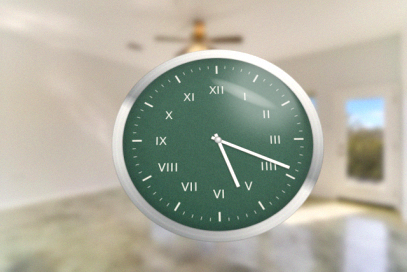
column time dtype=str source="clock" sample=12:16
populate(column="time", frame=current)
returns 5:19
